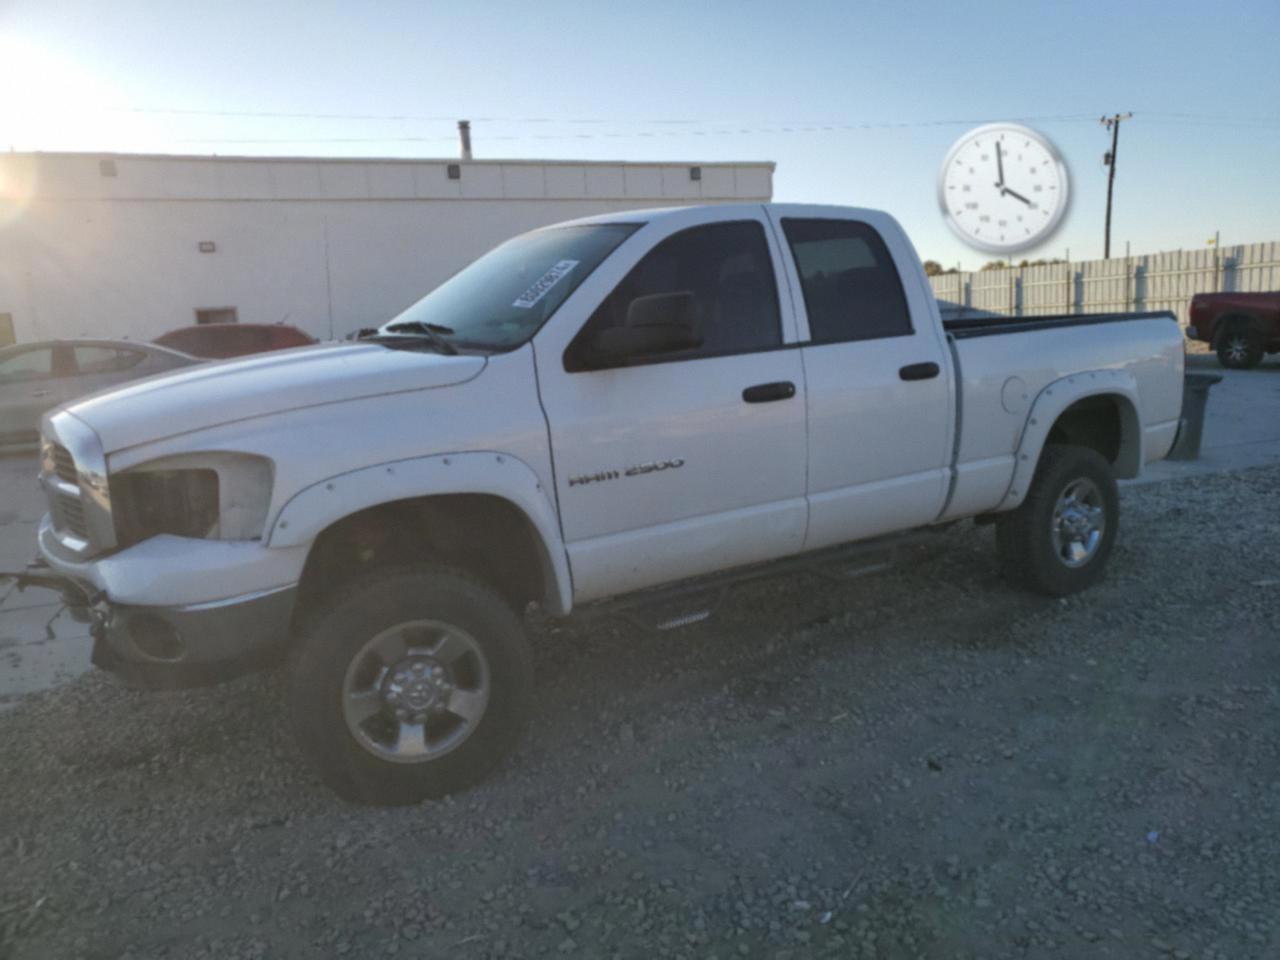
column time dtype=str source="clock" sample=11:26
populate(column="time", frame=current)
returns 3:59
